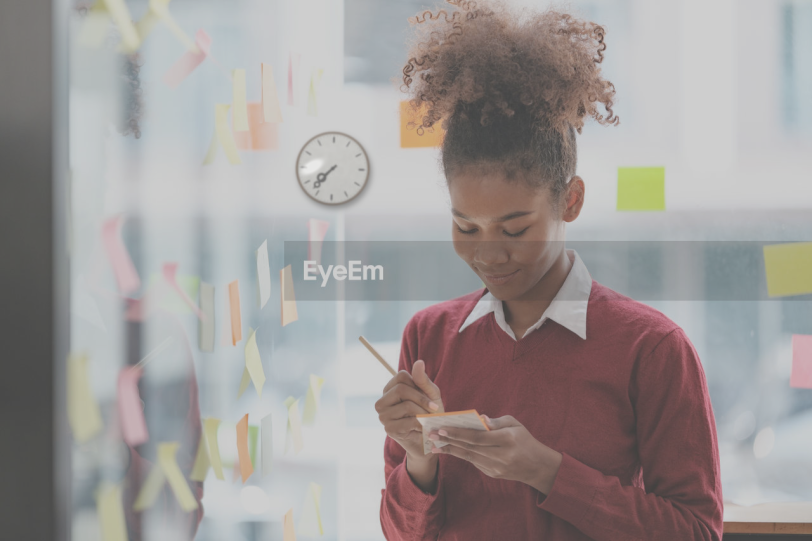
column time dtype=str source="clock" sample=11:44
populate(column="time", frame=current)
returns 7:37
